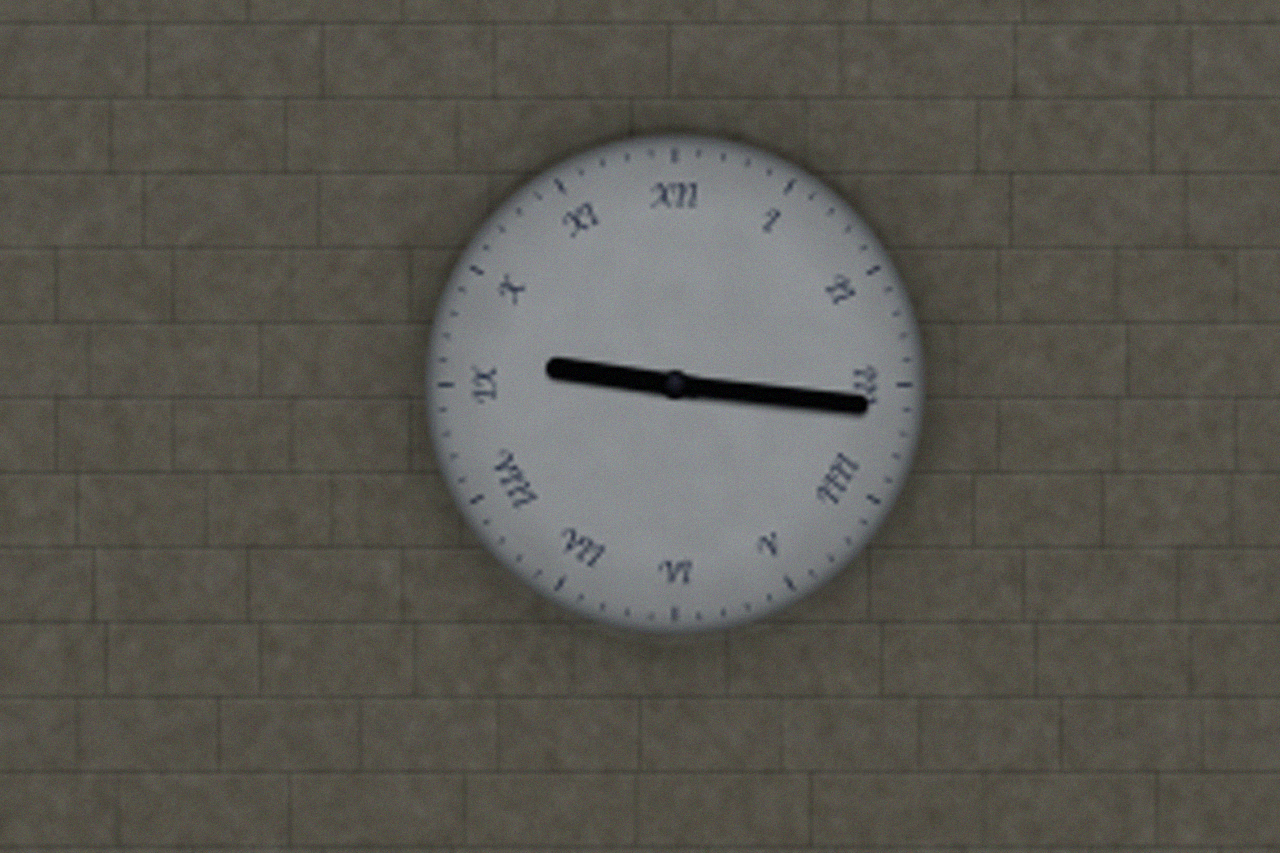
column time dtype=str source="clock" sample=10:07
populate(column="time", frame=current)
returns 9:16
